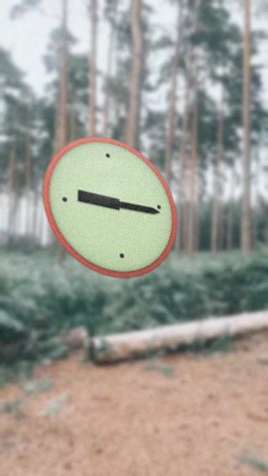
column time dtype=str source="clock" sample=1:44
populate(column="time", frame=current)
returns 9:16
